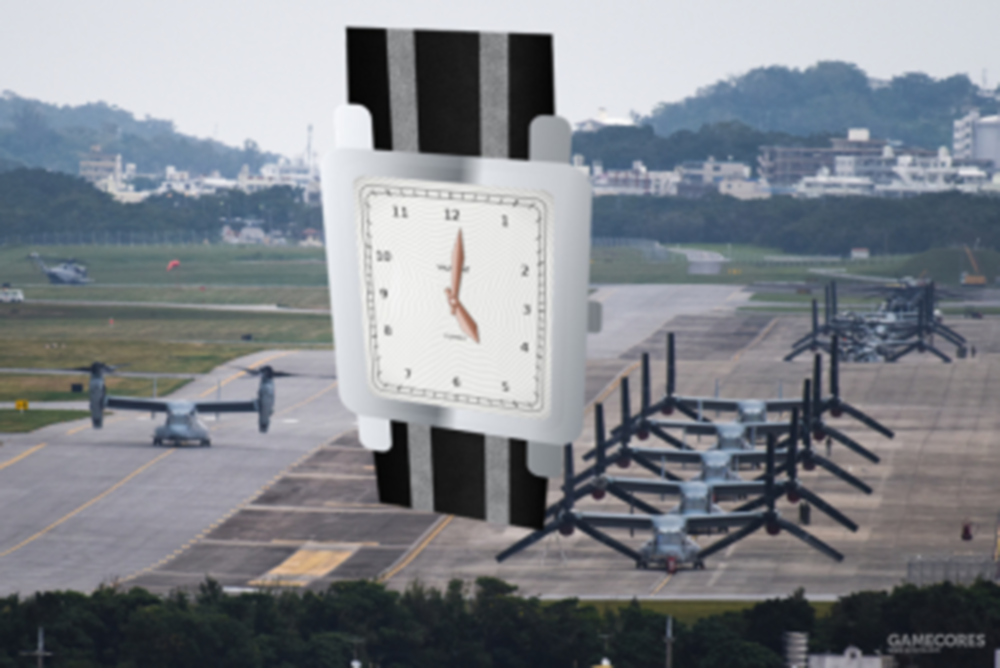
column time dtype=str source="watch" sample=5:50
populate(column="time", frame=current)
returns 5:01
